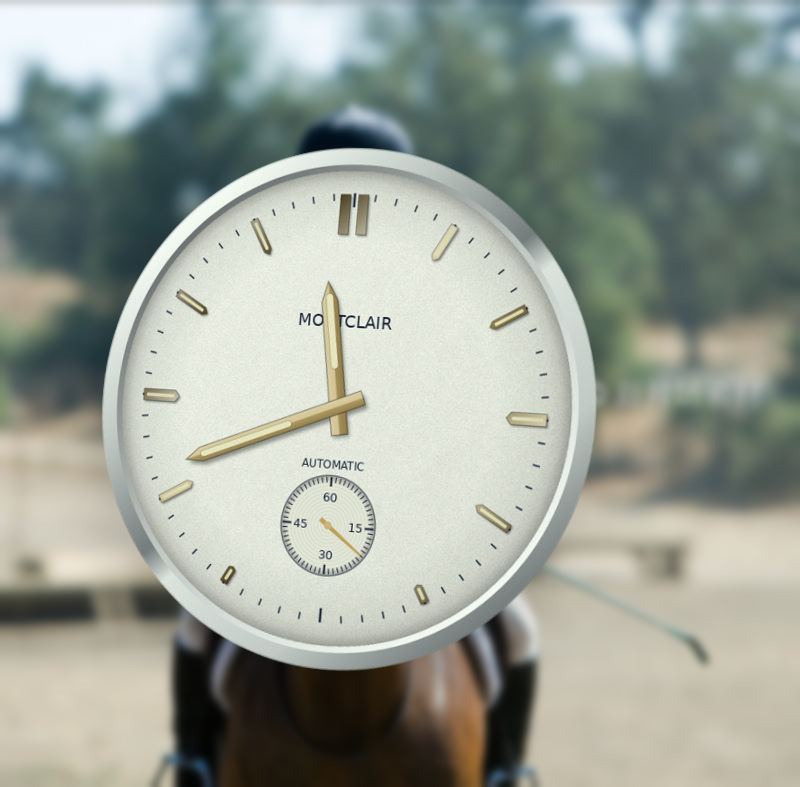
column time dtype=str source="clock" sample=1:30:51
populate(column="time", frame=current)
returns 11:41:21
